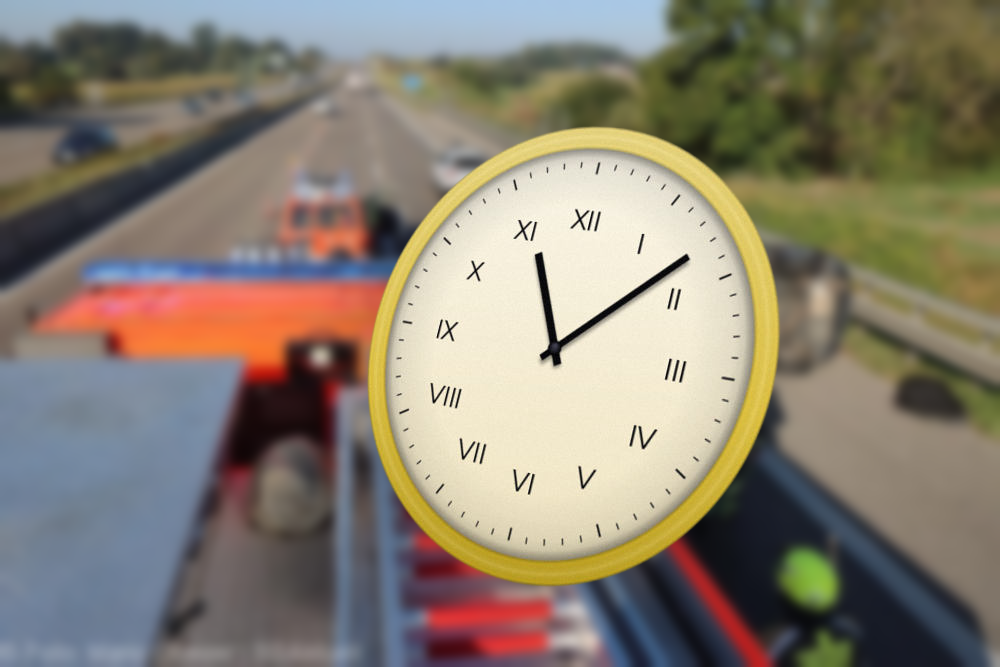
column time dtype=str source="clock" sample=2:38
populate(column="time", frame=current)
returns 11:08
